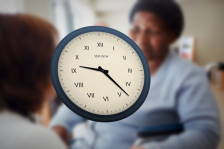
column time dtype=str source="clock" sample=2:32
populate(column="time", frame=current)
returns 9:23
